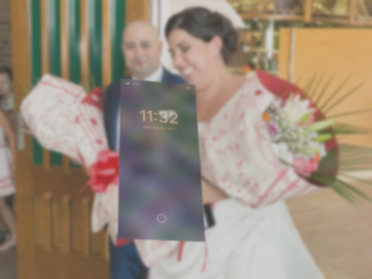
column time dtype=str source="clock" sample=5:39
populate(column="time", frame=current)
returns 11:32
